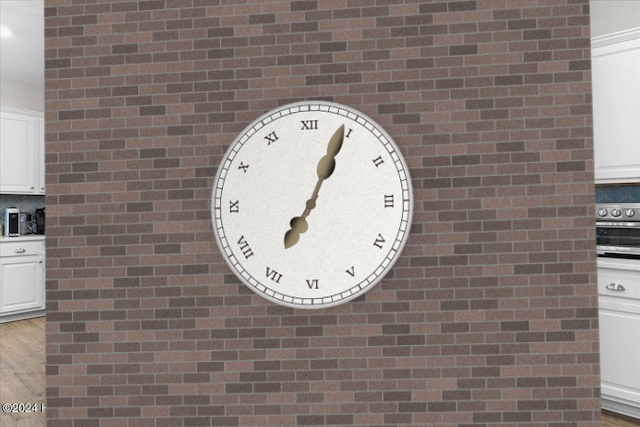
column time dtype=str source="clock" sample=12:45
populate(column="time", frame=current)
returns 7:04
